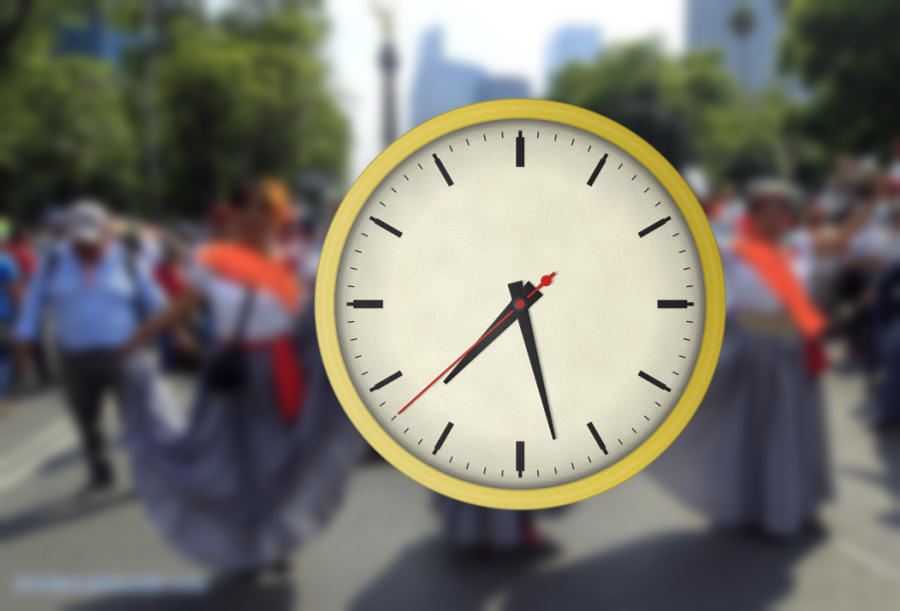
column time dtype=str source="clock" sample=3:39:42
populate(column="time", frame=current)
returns 7:27:38
